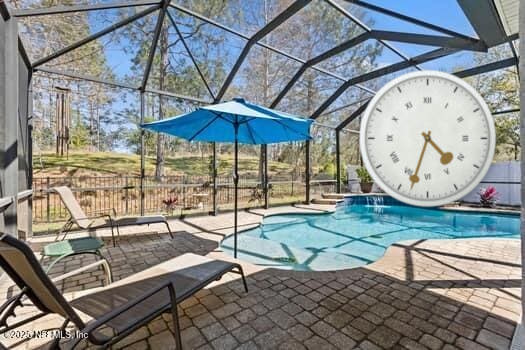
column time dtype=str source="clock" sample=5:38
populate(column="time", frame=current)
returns 4:33
